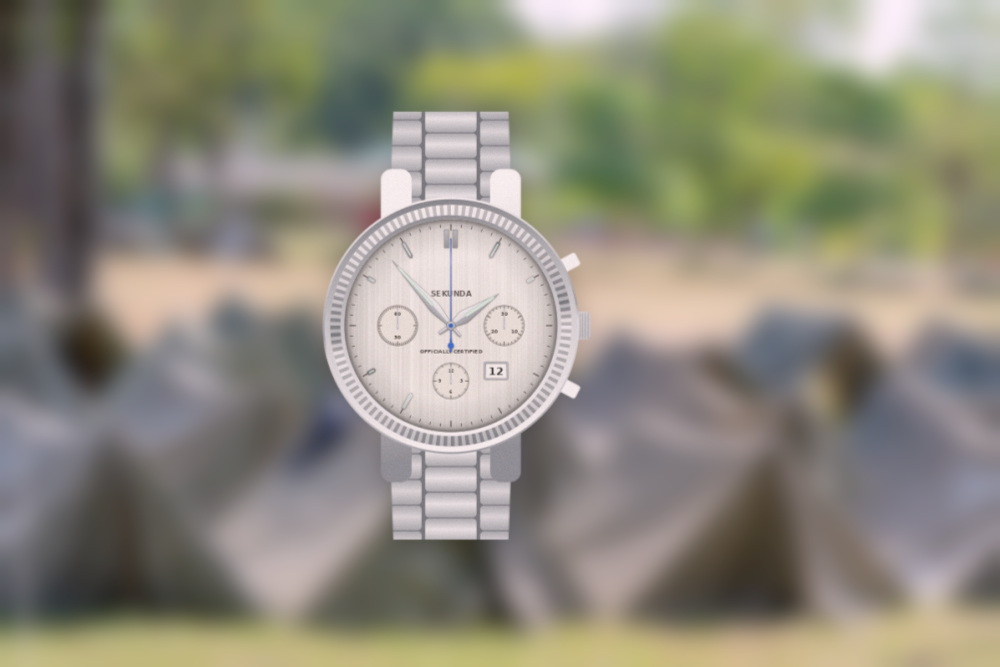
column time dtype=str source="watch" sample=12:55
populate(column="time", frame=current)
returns 1:53
